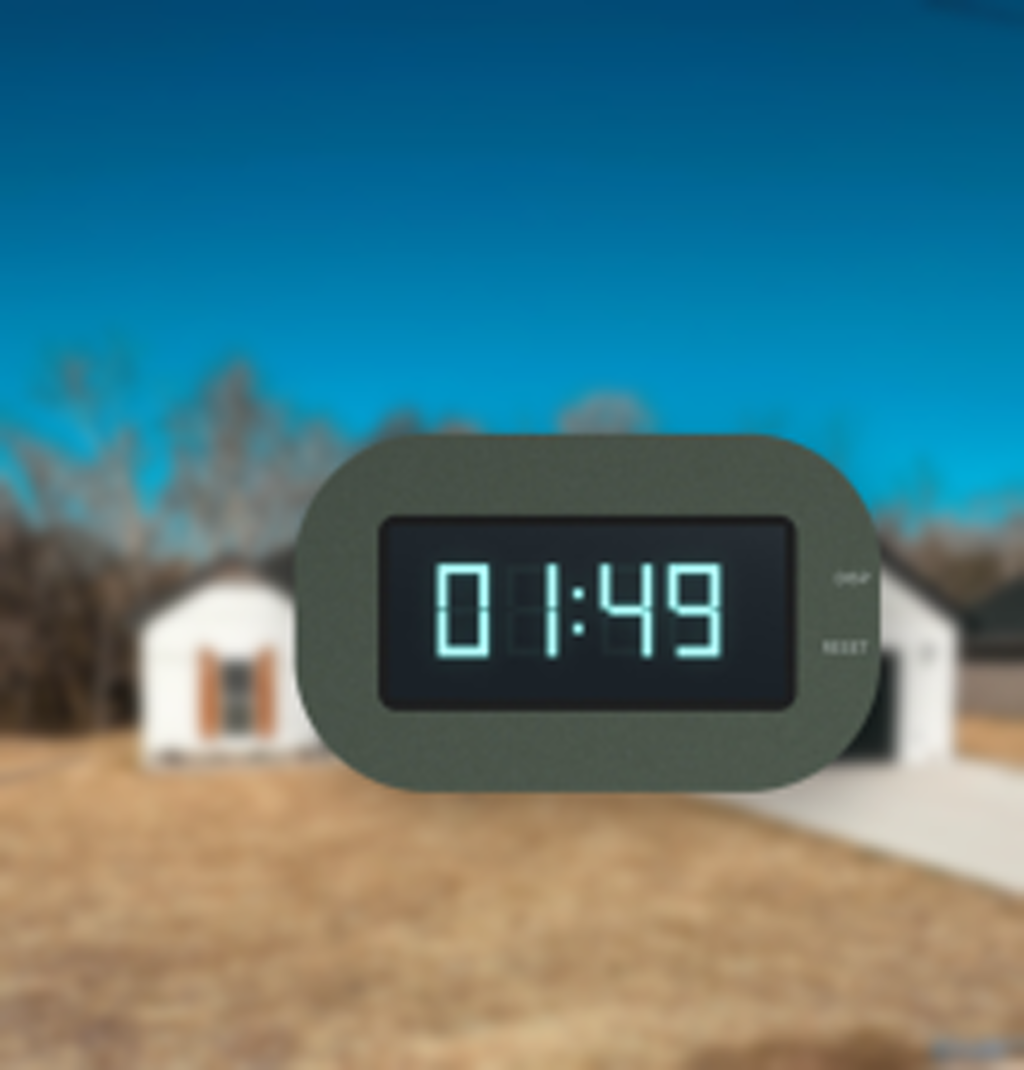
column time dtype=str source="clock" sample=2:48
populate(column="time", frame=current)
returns 1:49
